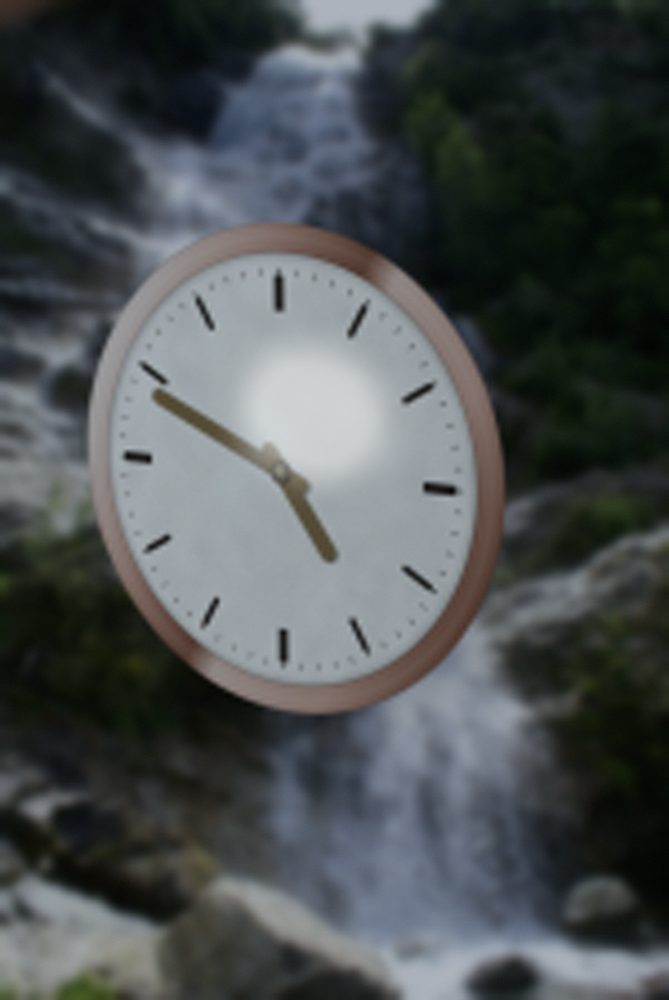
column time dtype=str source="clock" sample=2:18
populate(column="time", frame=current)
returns 4:49
